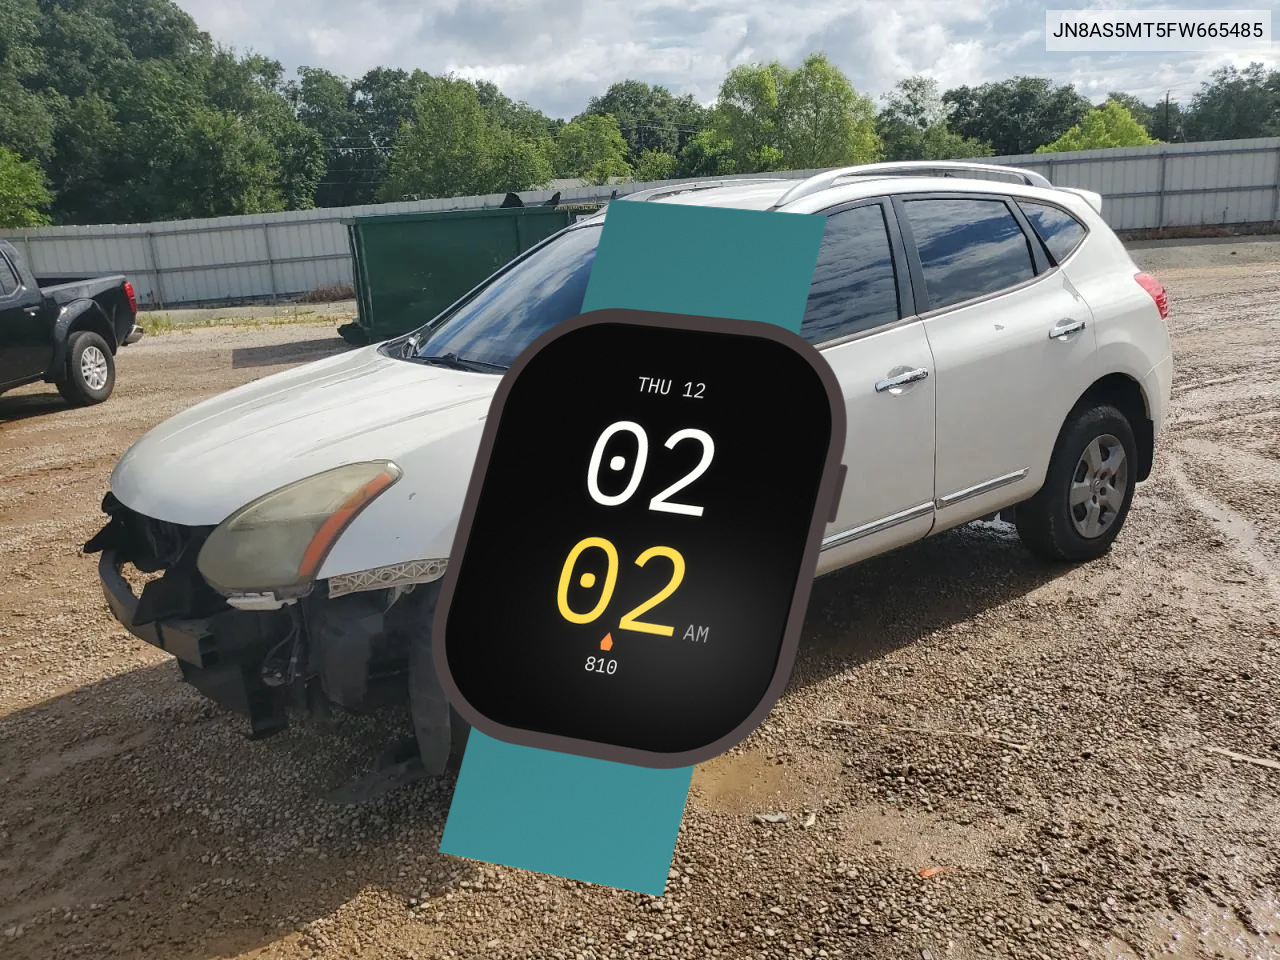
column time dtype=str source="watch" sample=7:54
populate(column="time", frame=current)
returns 2:02
